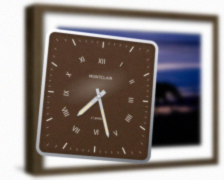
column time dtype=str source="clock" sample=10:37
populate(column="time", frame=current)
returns 7:27
